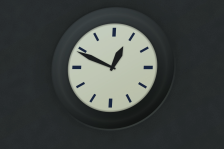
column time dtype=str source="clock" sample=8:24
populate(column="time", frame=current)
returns 12:49
